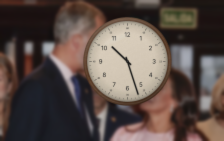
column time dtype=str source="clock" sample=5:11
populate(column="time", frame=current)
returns 10:27
